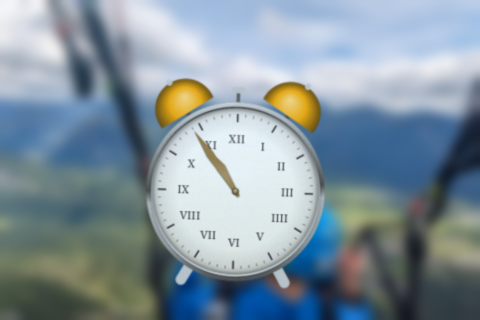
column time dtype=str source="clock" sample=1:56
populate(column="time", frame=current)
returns 10:54
